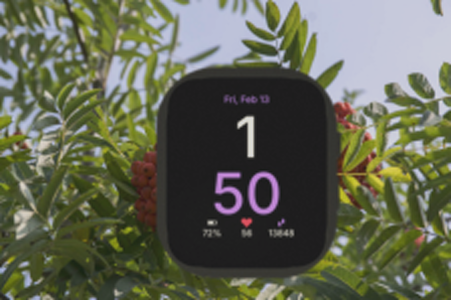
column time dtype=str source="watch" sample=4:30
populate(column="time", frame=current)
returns 1:50
